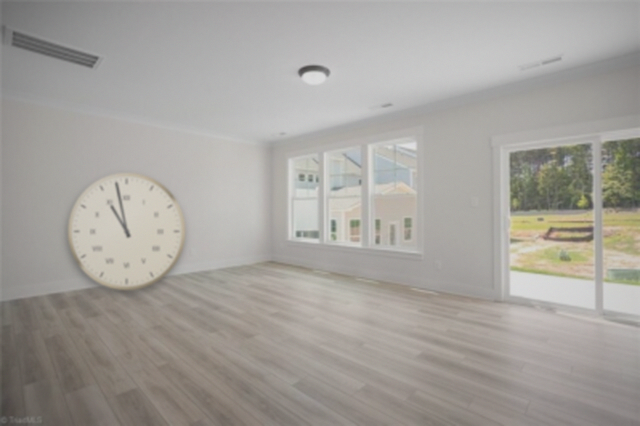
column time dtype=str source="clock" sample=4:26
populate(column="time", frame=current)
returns 10:58
